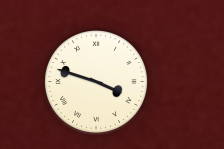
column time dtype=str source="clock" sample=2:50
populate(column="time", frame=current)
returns 3:48
